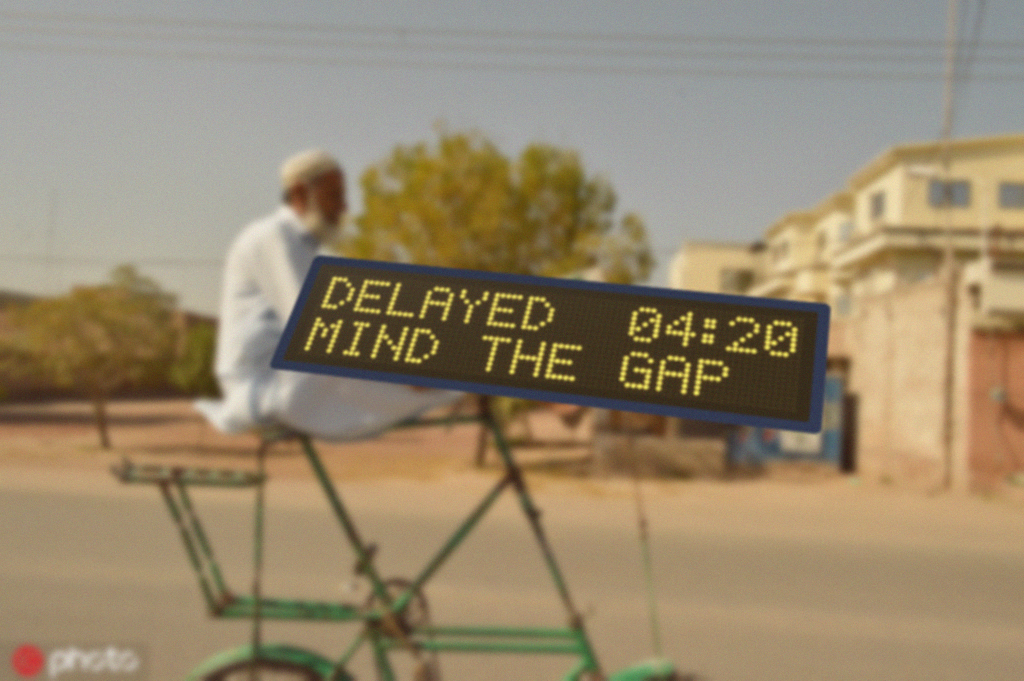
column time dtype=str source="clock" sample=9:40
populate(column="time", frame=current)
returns 4:20
